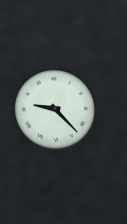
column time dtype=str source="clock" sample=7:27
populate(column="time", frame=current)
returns 9:23
